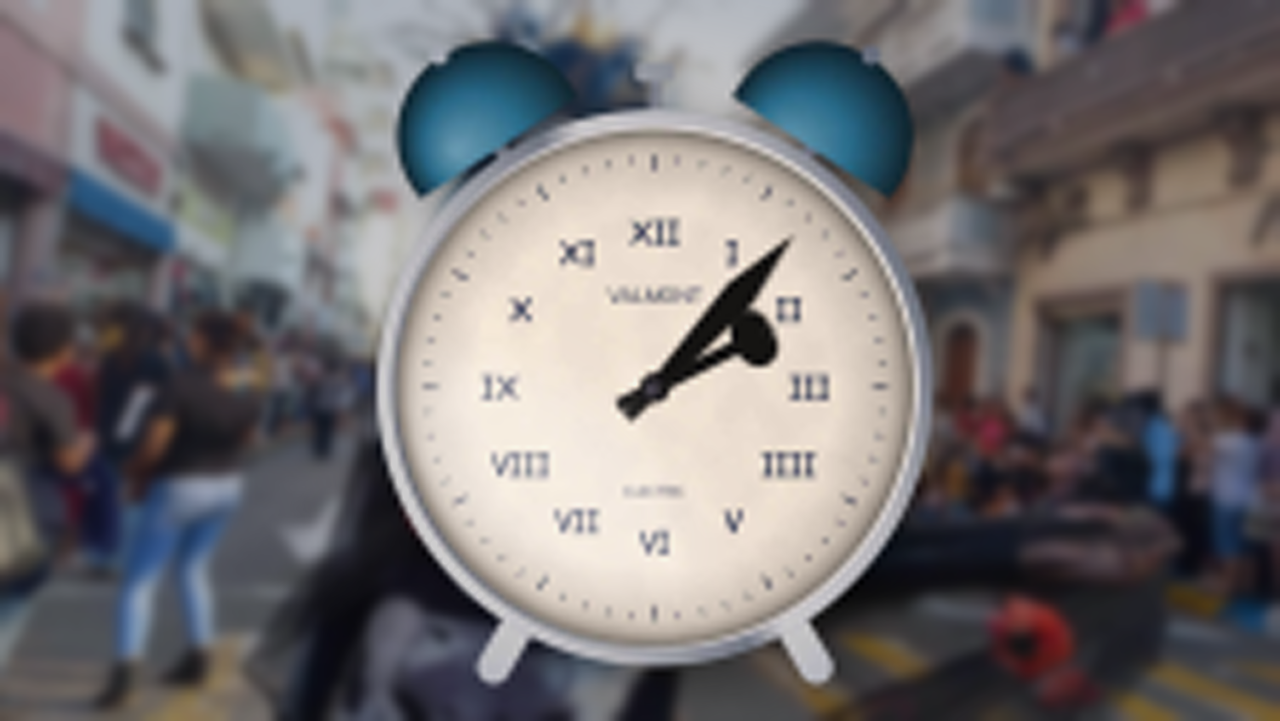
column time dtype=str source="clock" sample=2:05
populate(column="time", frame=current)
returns 2:07
